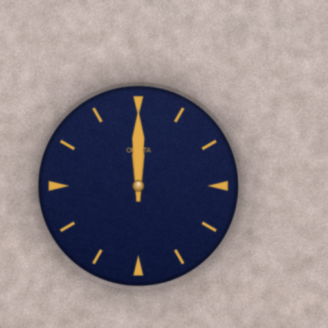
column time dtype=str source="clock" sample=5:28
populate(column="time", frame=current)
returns 12:00
